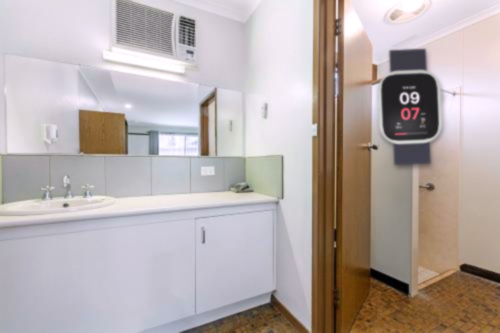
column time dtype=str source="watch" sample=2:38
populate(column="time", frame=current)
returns 9:07
